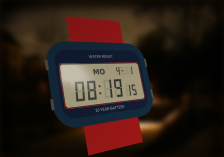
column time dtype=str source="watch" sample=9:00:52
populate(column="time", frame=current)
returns 8:19:15
